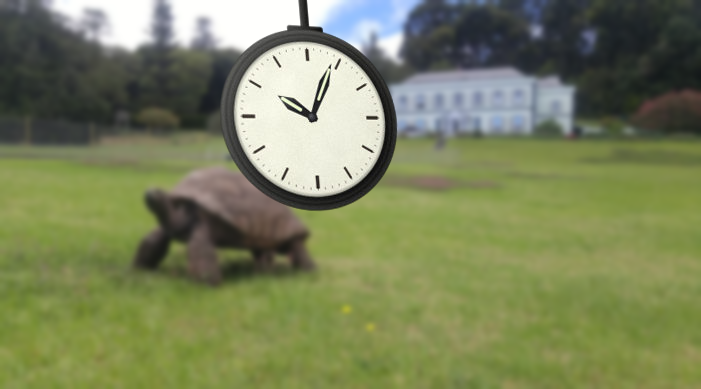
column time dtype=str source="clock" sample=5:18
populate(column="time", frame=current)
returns 10:04
